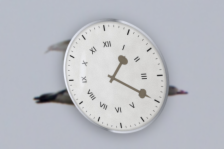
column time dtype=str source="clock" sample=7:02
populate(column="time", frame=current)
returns 1:20
